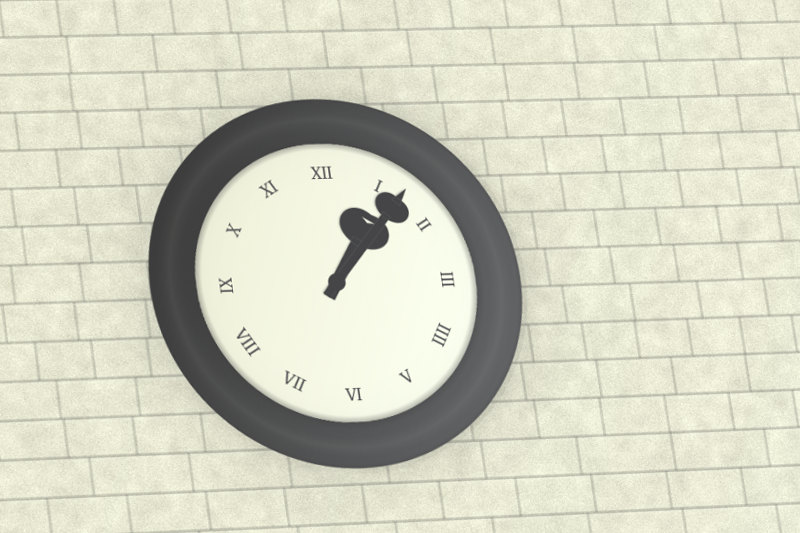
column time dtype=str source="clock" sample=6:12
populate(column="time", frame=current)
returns 1:07
